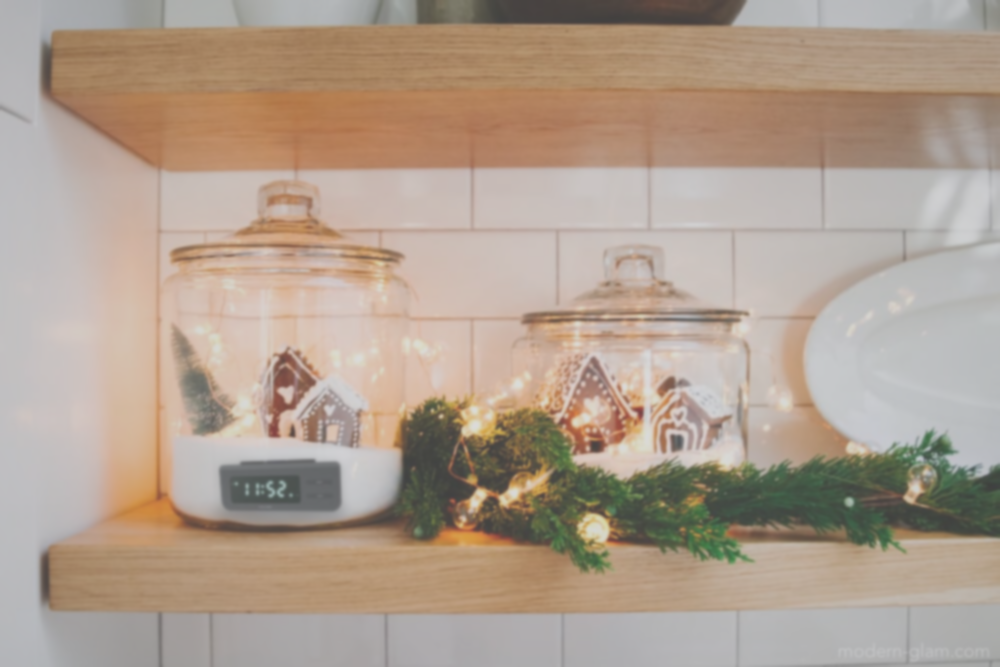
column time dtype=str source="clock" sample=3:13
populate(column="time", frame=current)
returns 11:52
